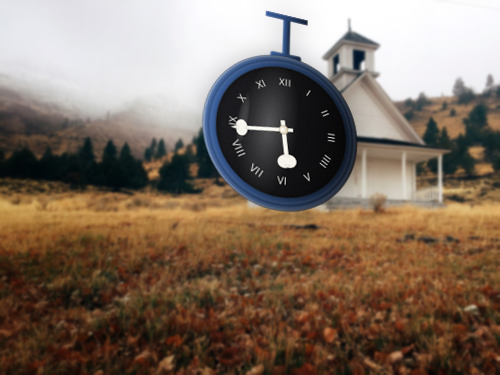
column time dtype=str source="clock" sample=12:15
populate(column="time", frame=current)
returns 5:44
